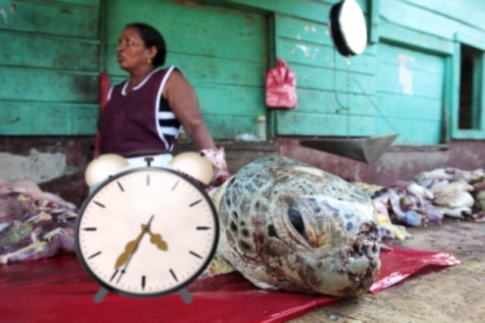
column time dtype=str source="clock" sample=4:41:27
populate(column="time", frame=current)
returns 4:35:34
